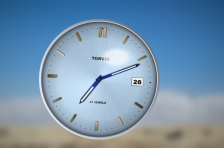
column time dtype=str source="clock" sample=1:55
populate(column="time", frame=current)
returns 7:11
